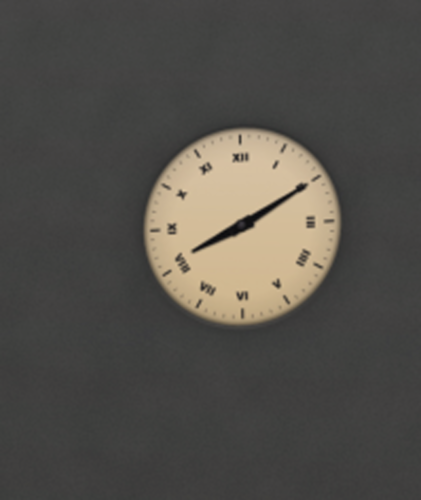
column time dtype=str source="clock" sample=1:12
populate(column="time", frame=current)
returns 8:10
